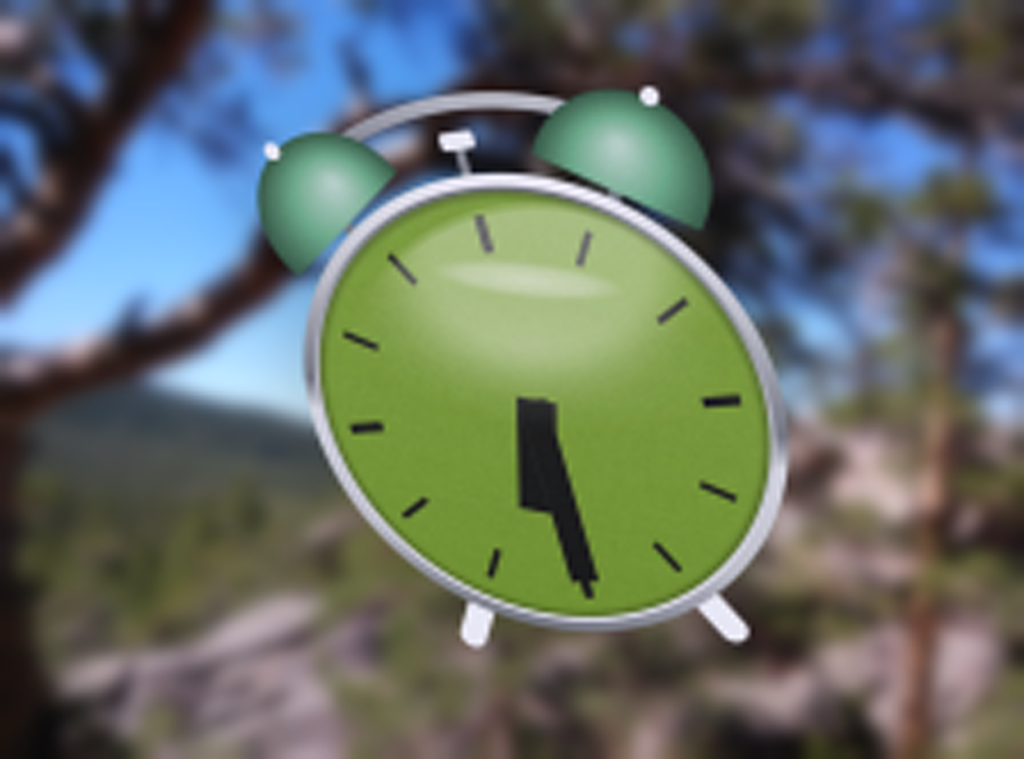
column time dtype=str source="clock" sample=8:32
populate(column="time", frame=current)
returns 6:30
